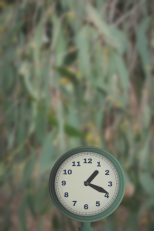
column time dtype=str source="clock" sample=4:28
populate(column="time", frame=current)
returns 1:19
